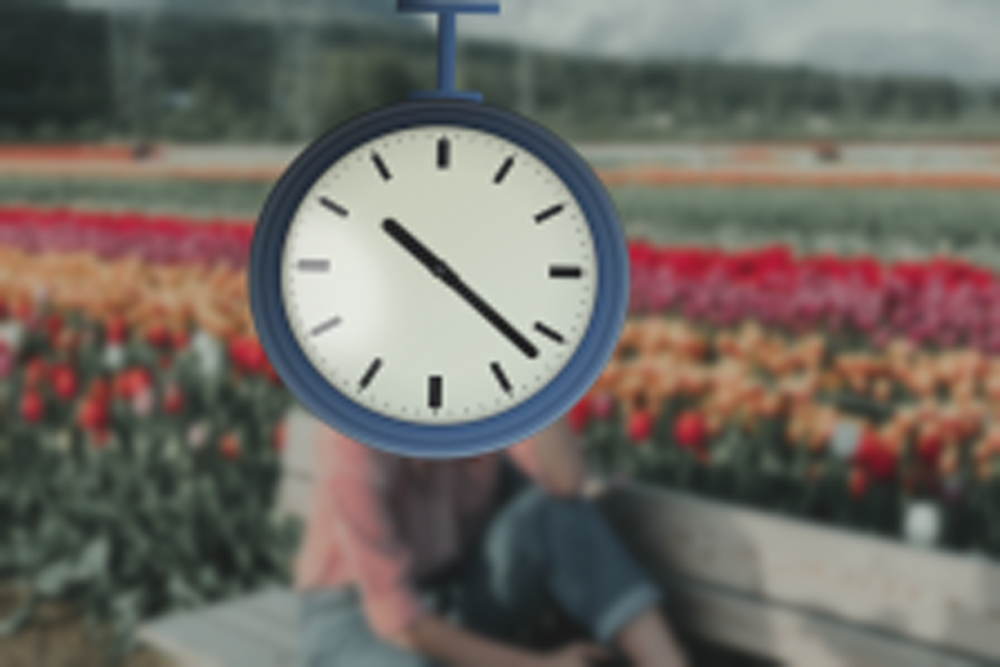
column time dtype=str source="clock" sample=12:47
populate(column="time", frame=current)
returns 10:22
